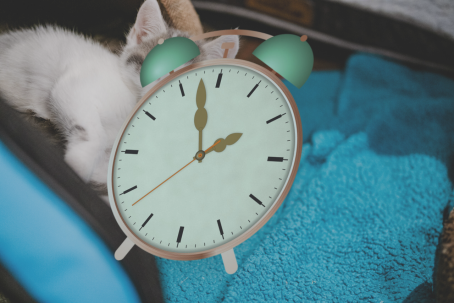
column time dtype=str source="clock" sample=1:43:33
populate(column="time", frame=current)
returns 1:57:38
